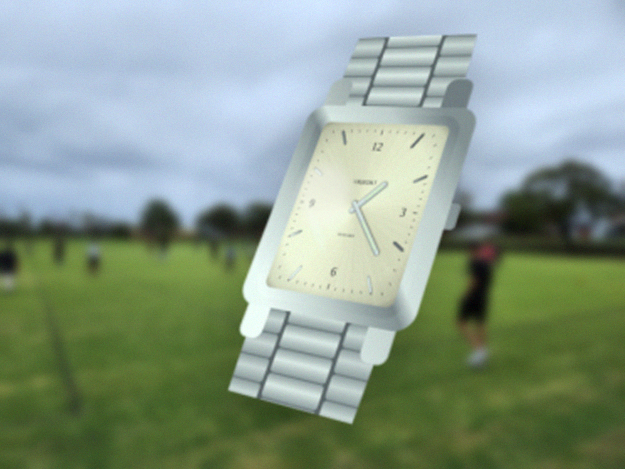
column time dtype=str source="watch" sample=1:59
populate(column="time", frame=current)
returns 1:23
